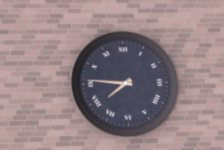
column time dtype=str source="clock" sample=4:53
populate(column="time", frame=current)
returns 7:46
